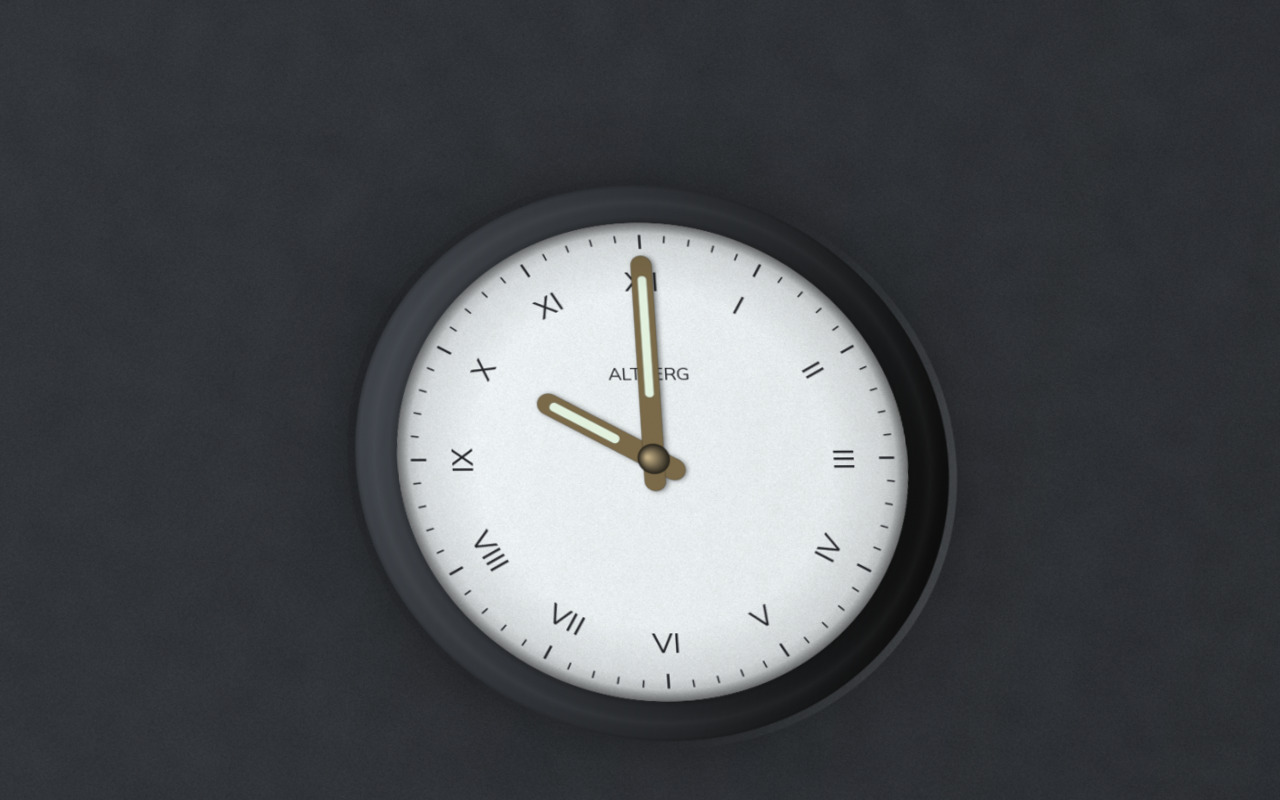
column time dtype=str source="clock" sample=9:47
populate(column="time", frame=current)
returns 10:00
